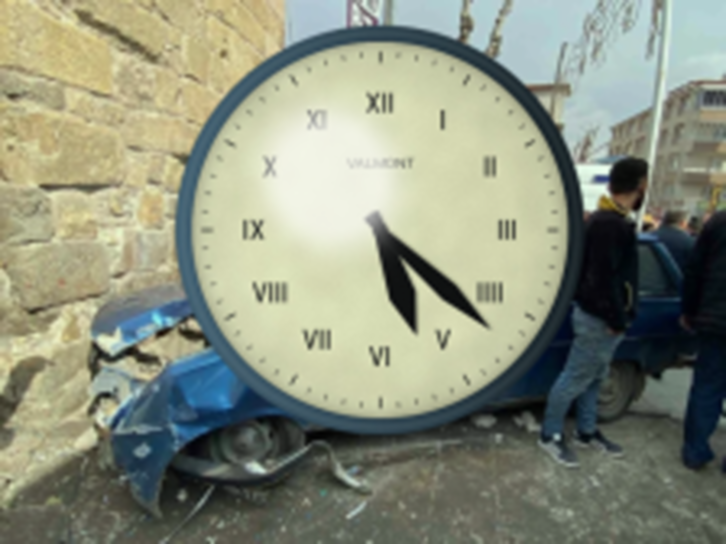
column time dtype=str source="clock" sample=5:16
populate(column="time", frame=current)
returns 5:22
